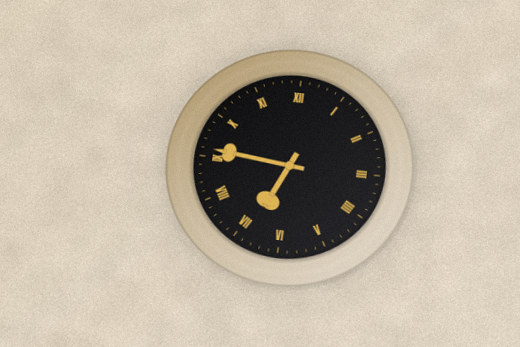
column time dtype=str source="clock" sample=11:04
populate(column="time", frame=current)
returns 6:46
